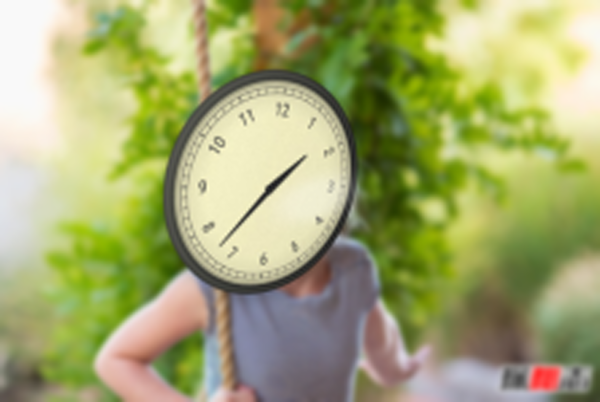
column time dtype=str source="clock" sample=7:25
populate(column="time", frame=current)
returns 1:37
